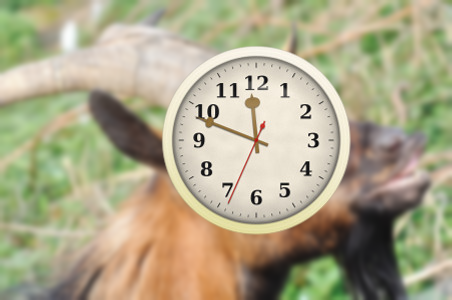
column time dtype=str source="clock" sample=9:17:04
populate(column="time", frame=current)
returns 11:48:34
